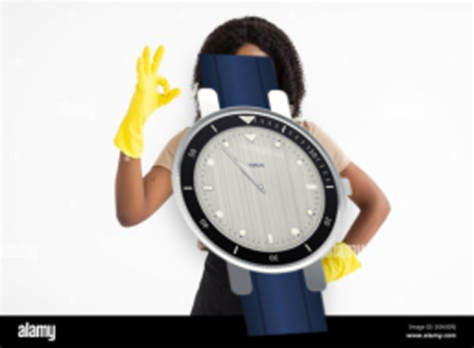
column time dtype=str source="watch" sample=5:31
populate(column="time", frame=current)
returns 10:54
